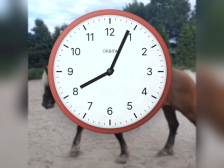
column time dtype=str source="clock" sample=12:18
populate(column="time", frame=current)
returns 8:04
